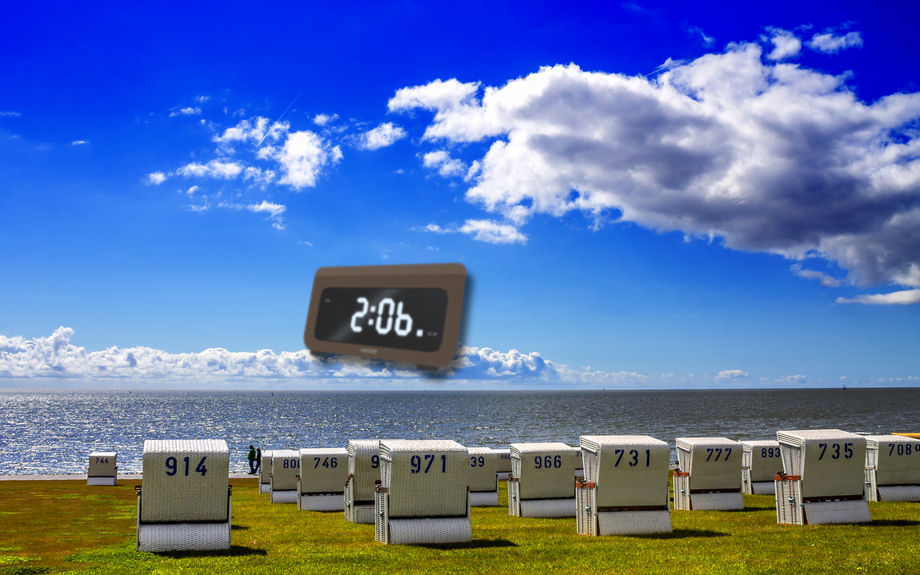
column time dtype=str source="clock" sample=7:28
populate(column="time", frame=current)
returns 2:06
